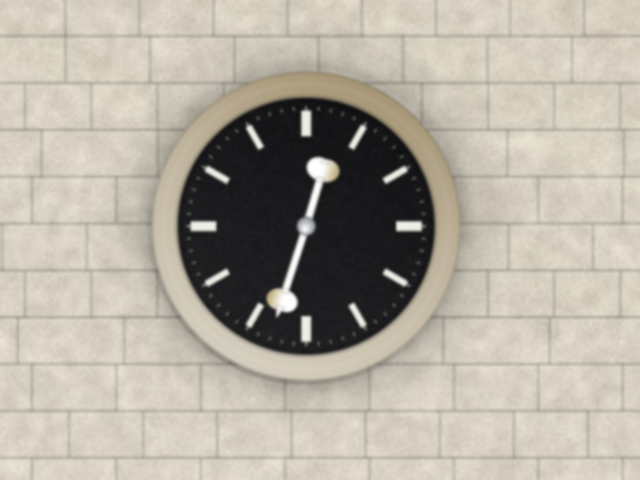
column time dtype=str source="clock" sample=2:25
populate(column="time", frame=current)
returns 12:33
